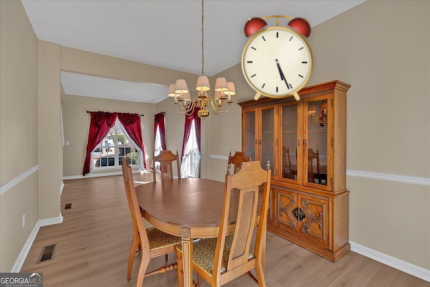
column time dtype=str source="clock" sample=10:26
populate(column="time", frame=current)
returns 5:26
